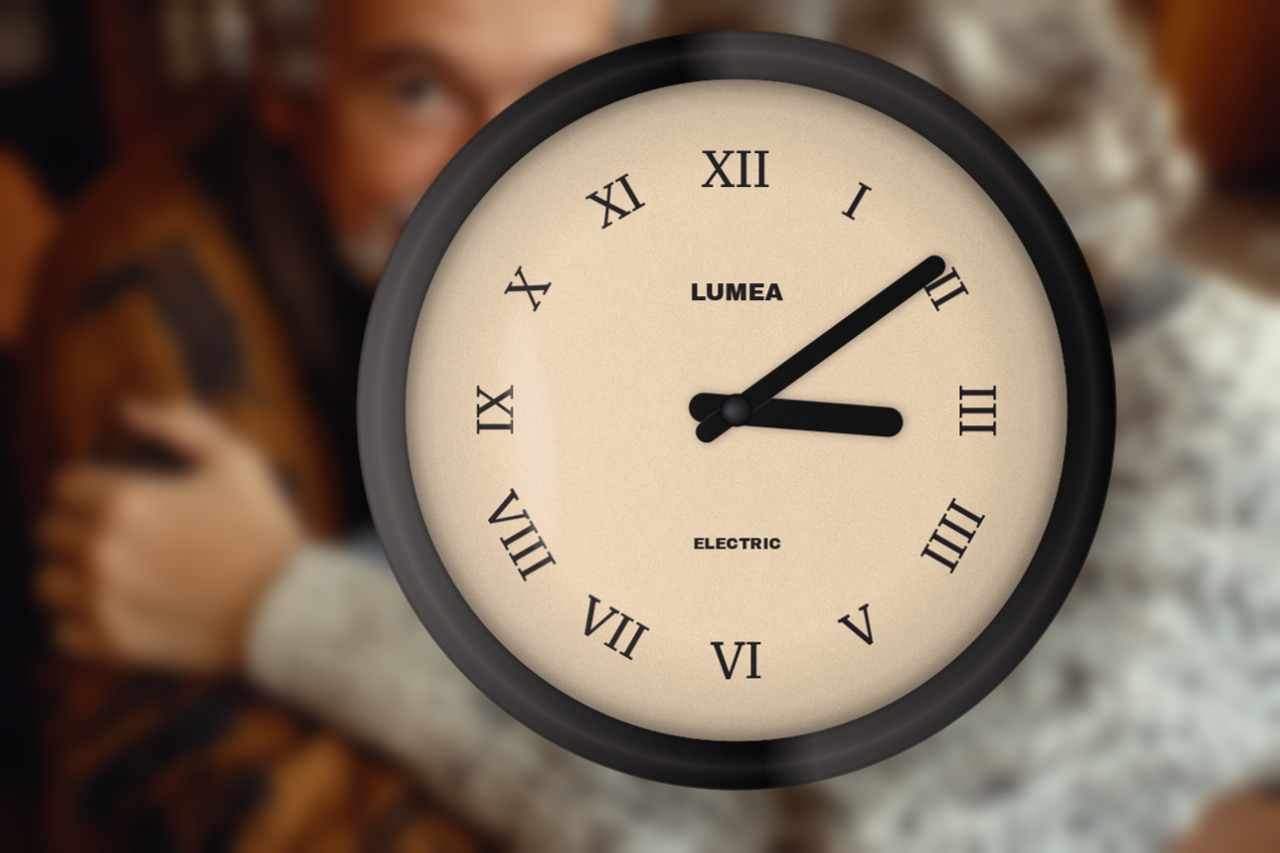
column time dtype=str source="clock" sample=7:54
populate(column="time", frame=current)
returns 3:09
